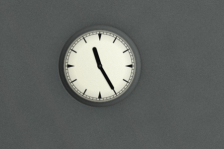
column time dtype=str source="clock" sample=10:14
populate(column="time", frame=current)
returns 11:25
